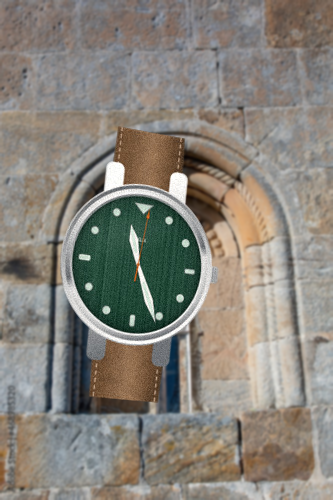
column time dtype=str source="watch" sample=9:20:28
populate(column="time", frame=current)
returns 11:26:01
